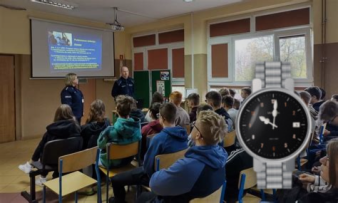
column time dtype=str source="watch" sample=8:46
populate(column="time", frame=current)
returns 10:01
